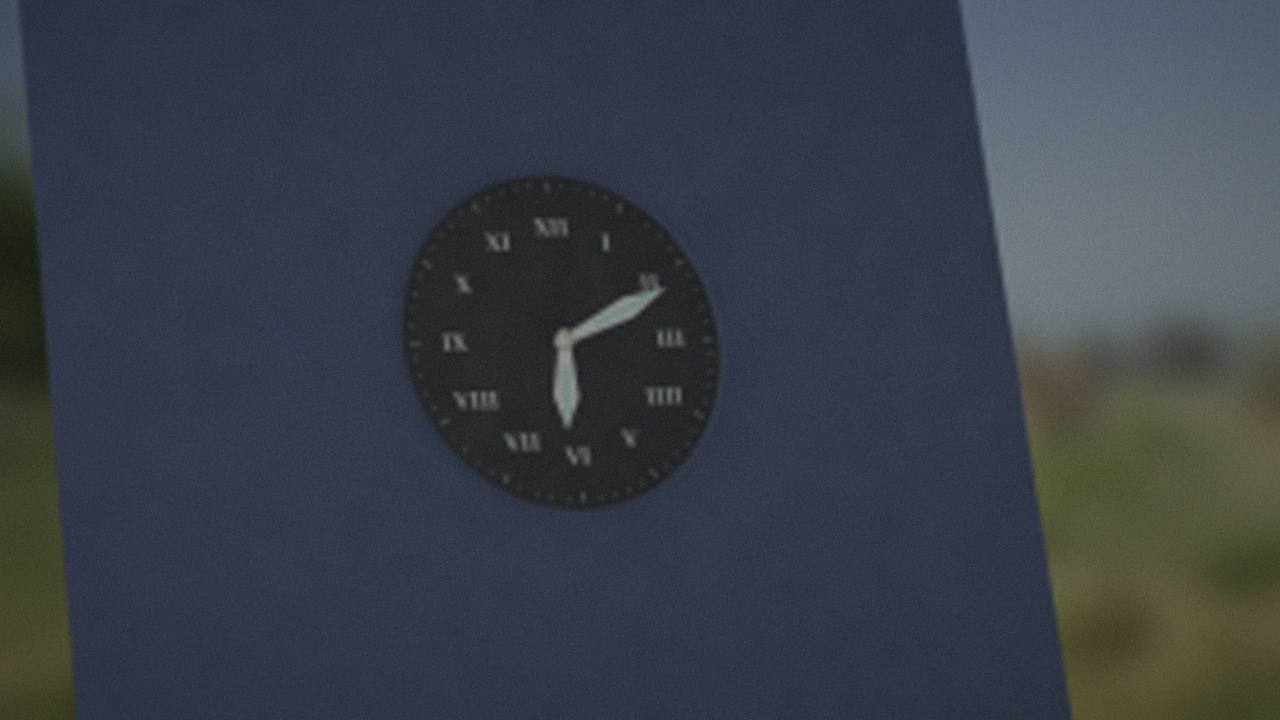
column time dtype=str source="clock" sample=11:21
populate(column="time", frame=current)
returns 6:11
